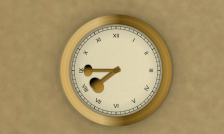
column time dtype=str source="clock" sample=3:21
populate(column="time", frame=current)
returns 7:45
